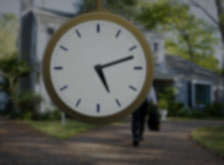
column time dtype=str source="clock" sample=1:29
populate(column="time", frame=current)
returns 5:12
